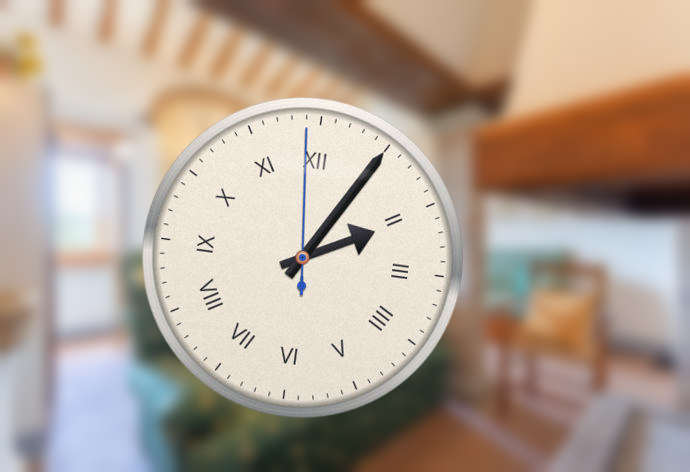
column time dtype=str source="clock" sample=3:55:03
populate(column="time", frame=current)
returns 2:04:59
